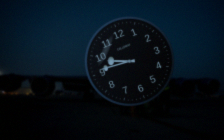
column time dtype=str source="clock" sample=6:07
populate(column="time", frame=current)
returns 9:46
